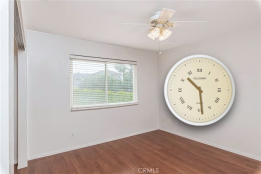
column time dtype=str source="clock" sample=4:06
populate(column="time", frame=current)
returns 10:29
